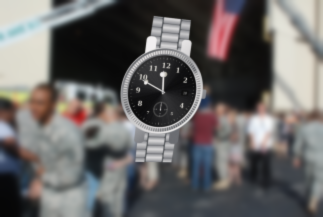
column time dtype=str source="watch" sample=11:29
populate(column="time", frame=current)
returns 11:49
